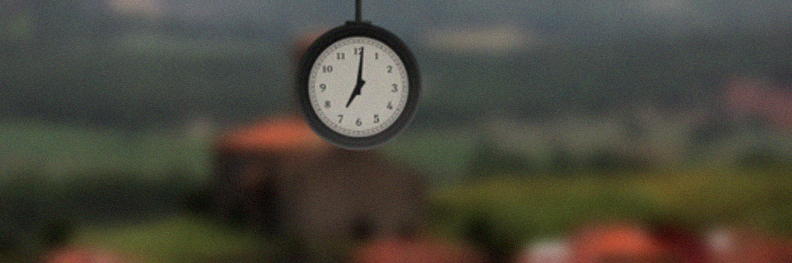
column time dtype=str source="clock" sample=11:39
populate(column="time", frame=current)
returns 7:01
